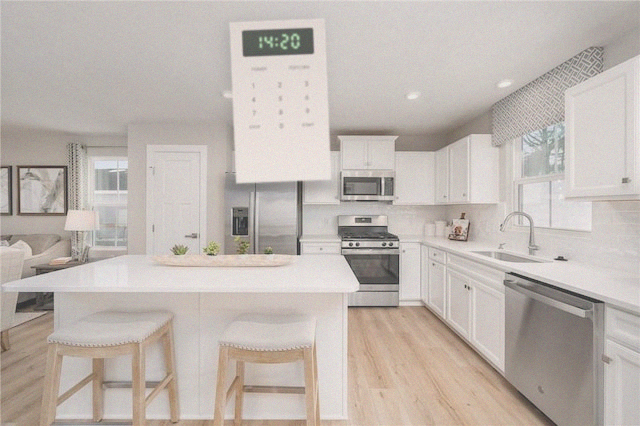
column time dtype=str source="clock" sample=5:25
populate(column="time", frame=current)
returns 14:20
